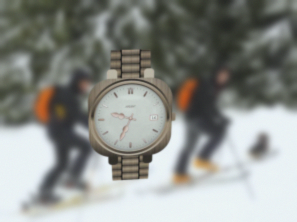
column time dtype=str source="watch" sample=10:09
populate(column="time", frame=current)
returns 9:34
